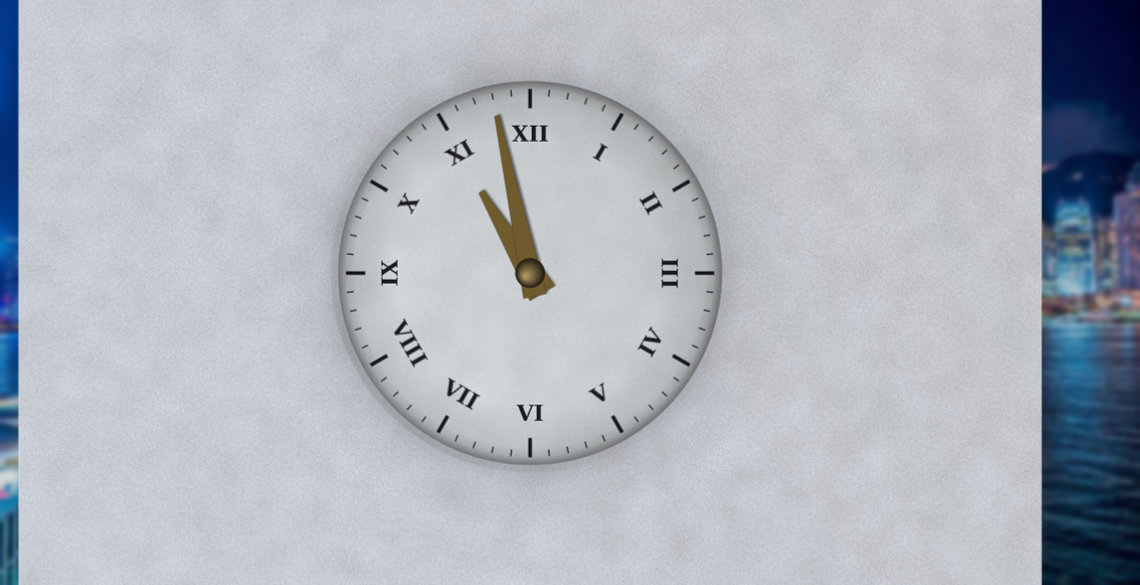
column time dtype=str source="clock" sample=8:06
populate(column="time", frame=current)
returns 10:58
